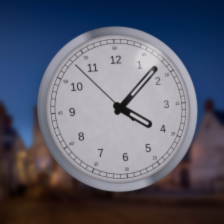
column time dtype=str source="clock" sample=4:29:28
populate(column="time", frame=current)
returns 4:07:53
